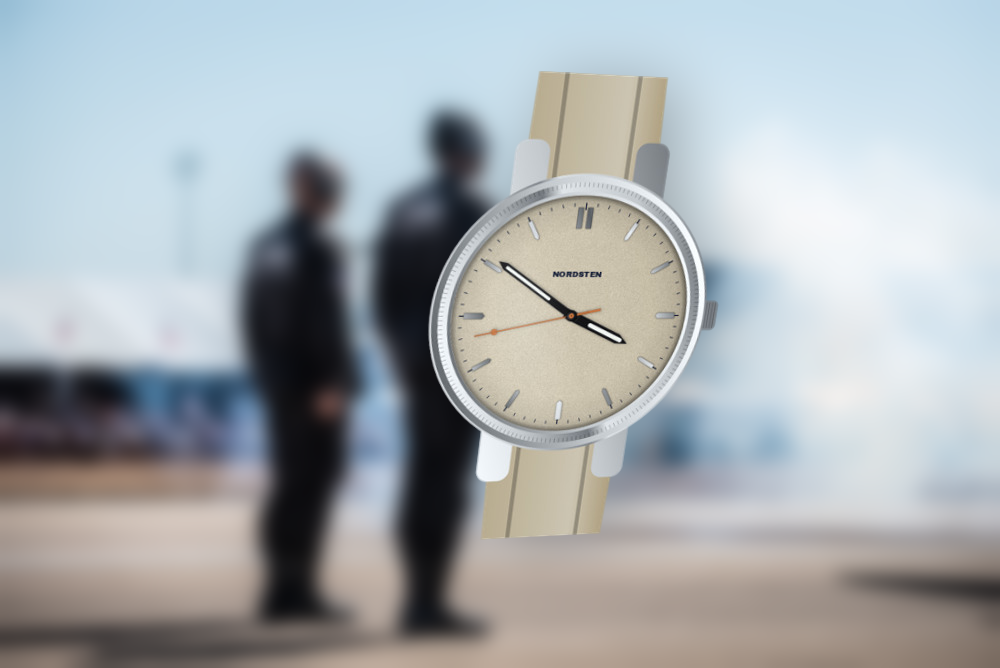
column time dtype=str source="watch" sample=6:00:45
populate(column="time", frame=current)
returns 3:50:43
